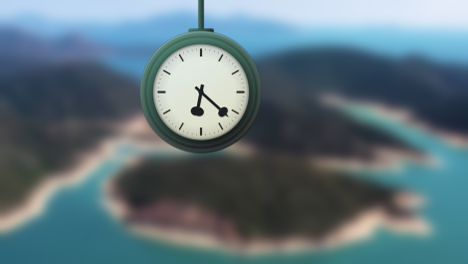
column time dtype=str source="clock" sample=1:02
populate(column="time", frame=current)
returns 6:22
